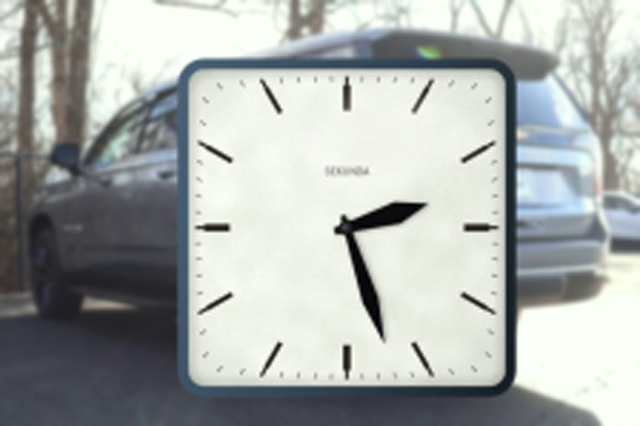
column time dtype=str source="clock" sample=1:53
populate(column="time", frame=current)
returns 2:27
